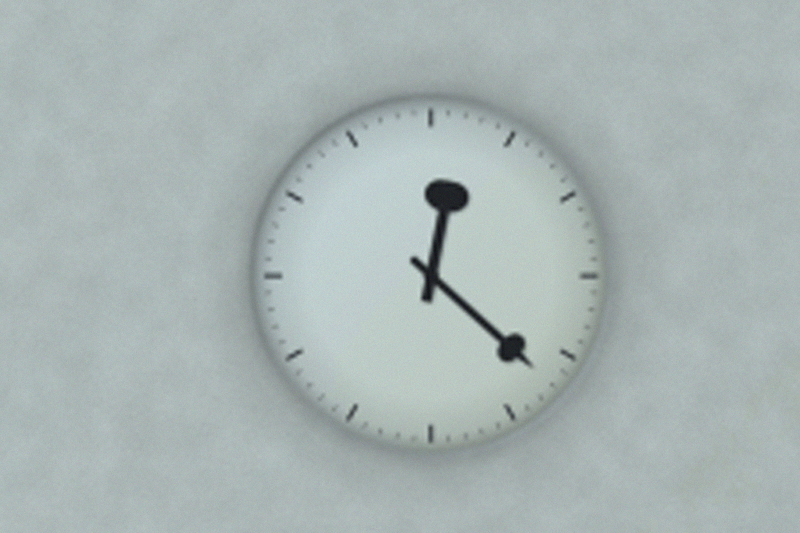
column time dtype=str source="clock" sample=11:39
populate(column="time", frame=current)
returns 12:22
